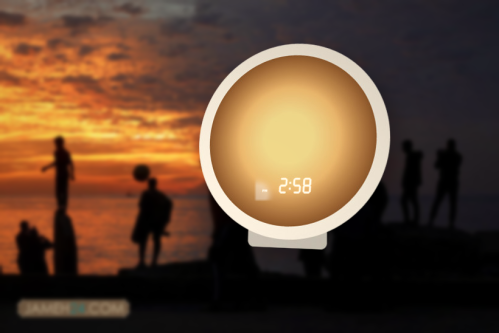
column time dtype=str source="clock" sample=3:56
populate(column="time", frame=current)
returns 2:58
